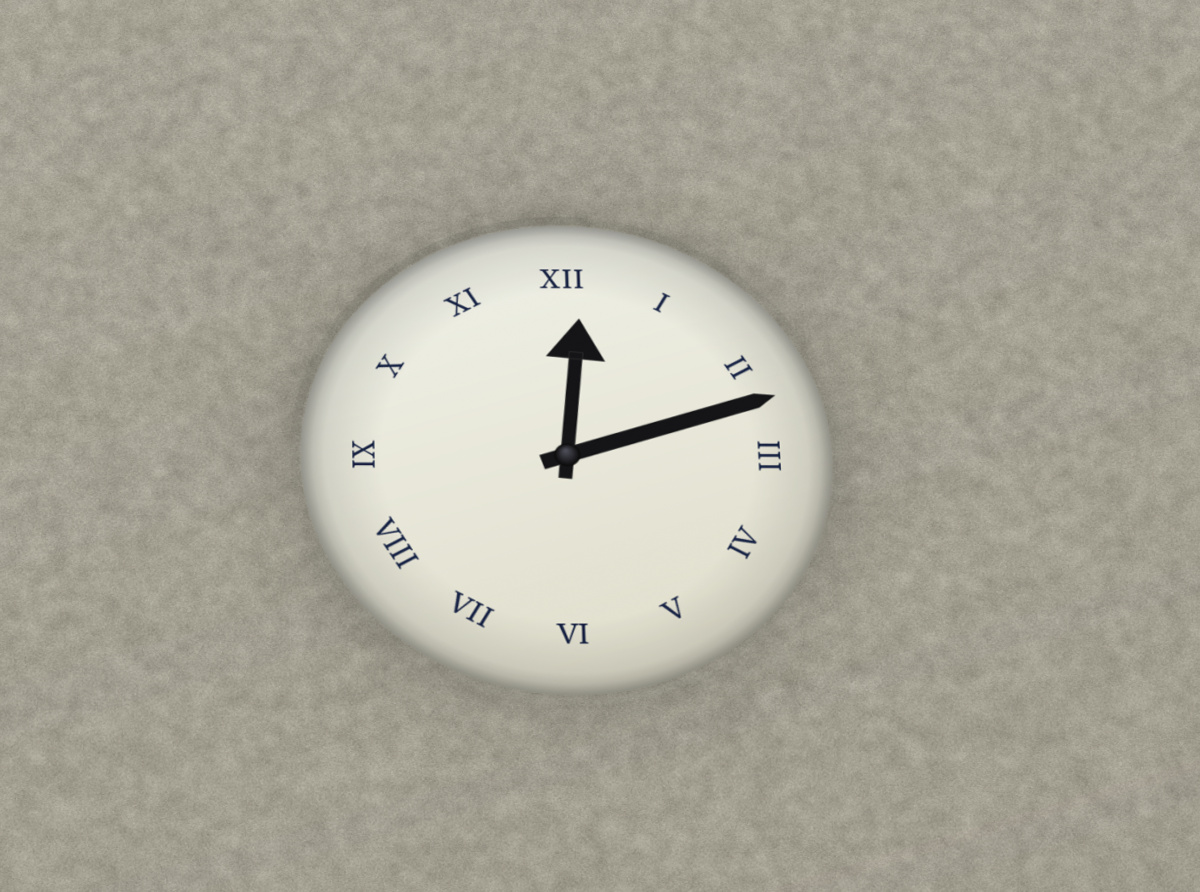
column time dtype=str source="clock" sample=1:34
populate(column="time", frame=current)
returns 12:12
